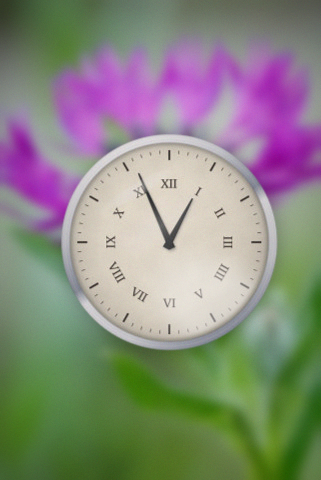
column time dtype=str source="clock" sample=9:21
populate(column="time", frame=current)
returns 12:56
